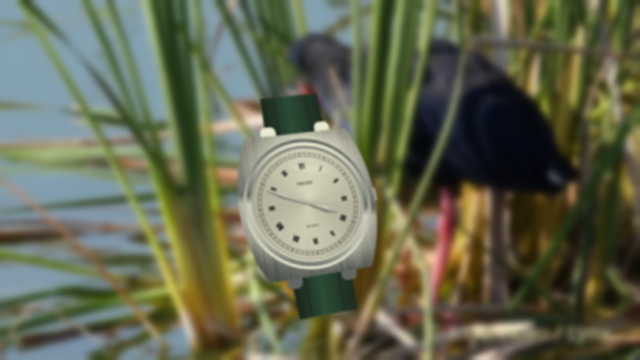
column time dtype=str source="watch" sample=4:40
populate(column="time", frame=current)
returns 3:49
